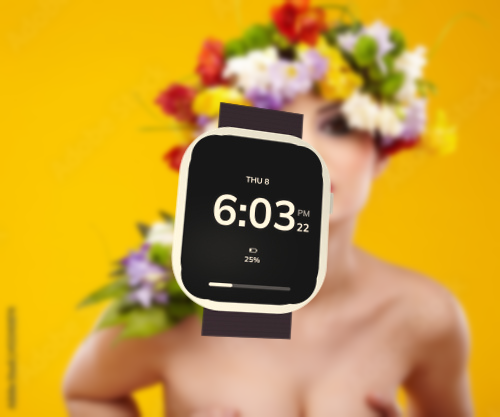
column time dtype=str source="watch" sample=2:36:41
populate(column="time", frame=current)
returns 6:03:22
